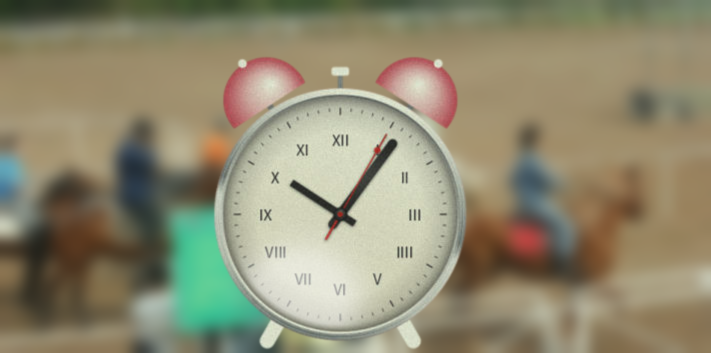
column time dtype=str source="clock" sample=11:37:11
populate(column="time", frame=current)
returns 10:06:05
